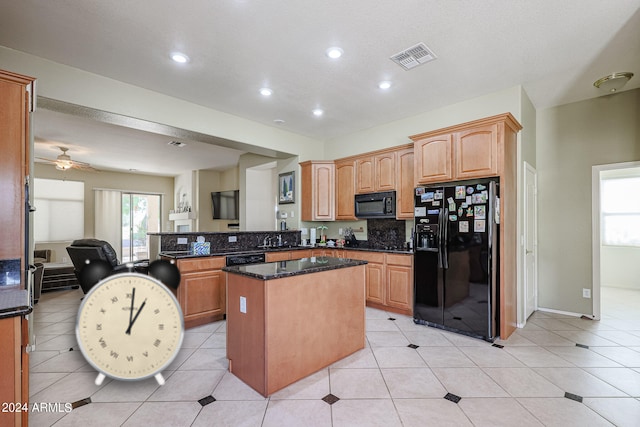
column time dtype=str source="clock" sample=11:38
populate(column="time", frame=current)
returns 1:01
